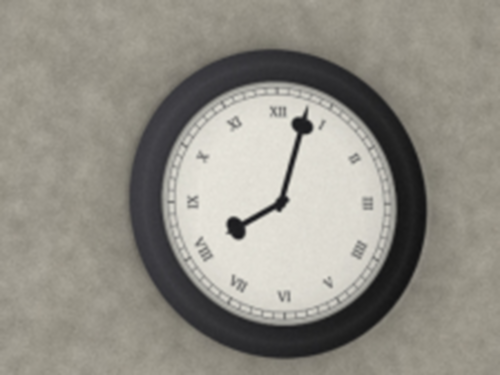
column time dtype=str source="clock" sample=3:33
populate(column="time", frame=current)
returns 8:03
